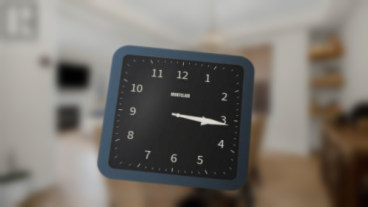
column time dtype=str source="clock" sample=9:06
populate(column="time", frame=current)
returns 3:16
